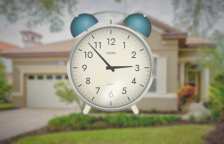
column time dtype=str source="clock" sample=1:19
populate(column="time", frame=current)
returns 2:53
